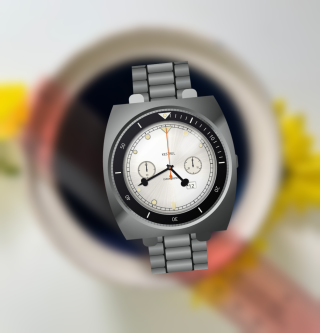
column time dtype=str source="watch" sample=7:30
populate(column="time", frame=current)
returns 4:41
